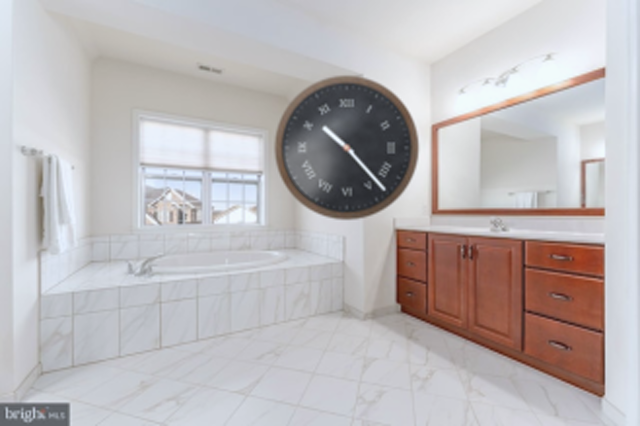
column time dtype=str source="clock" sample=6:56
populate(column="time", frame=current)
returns 10:23
